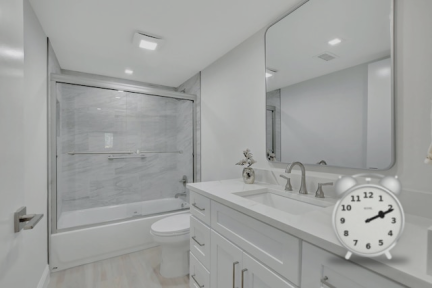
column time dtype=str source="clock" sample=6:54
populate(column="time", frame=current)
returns 2:11
